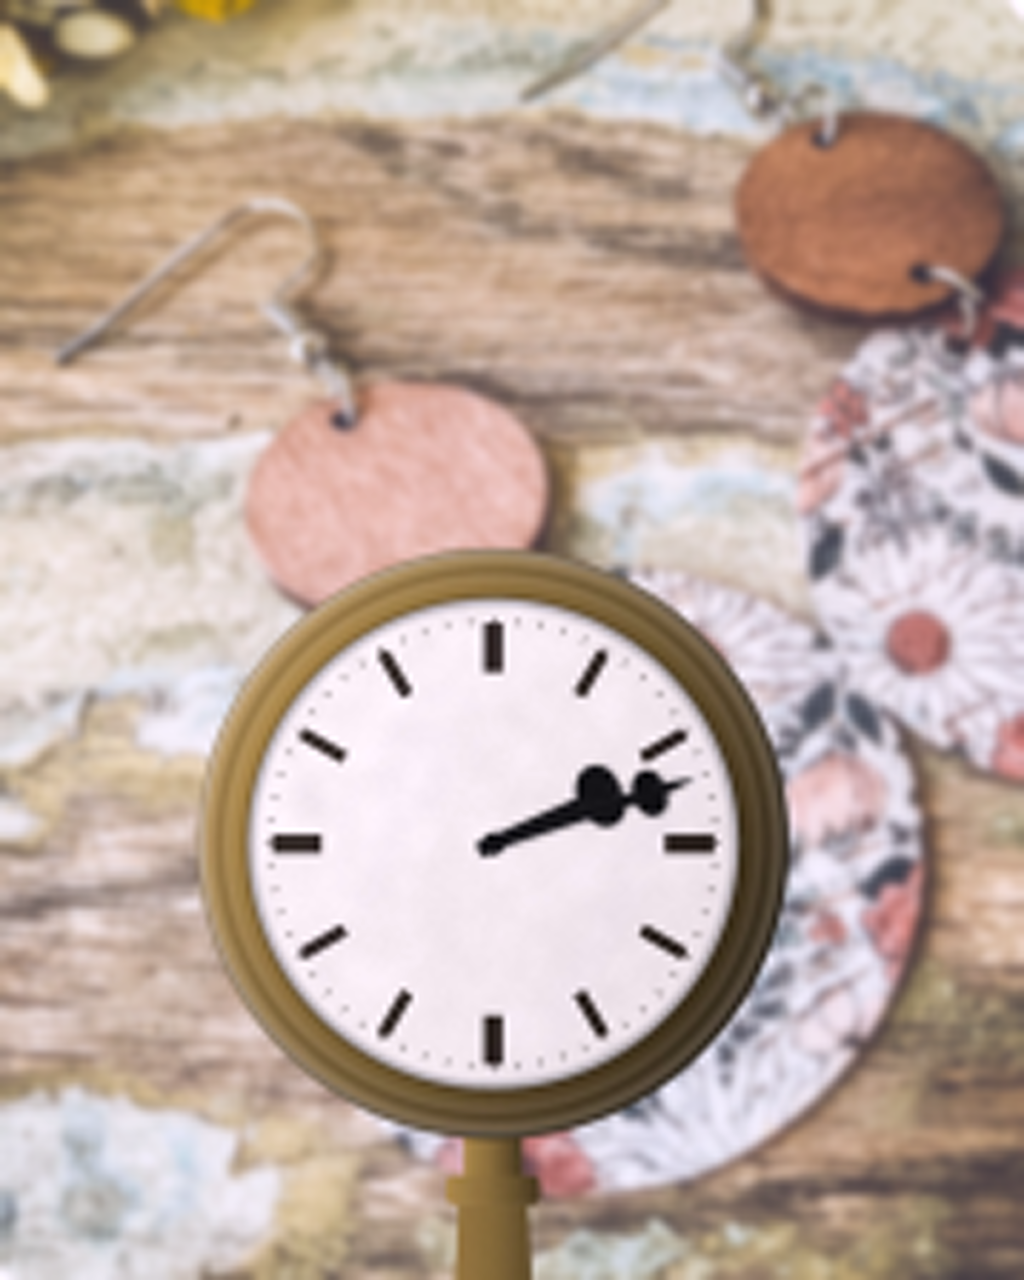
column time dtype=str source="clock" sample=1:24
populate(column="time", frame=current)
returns 2:12
